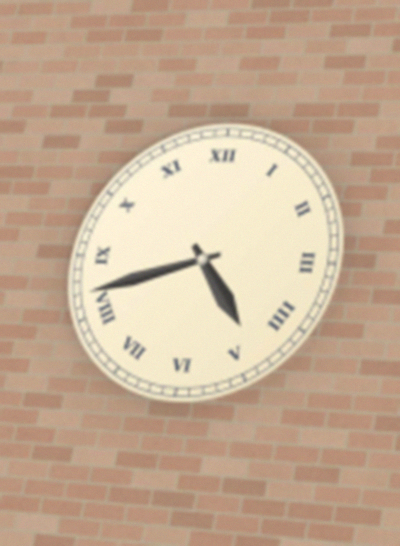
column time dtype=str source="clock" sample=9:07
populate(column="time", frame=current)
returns 4:42
